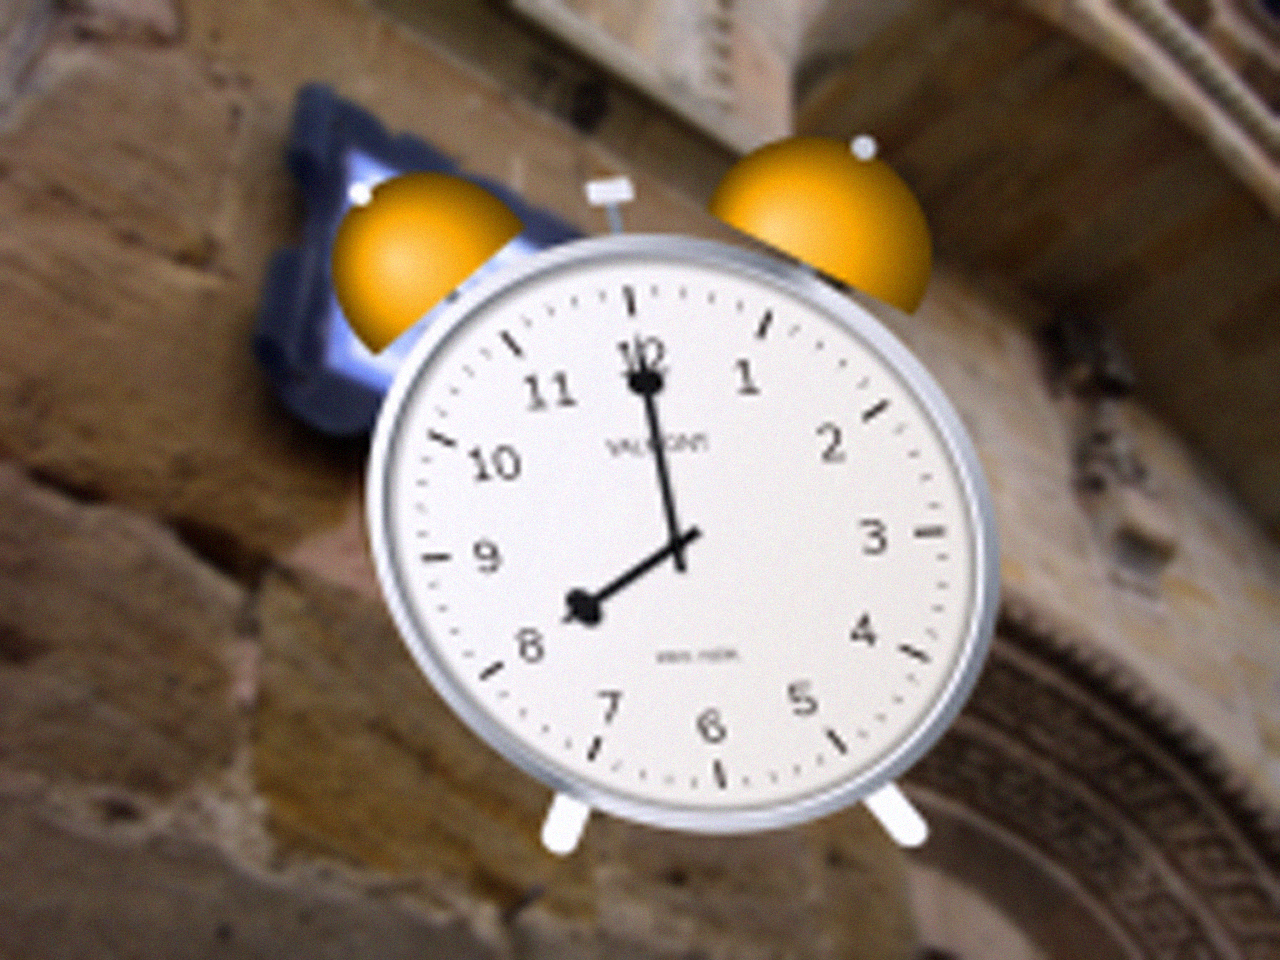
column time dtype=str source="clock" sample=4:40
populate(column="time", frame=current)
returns 8:00
